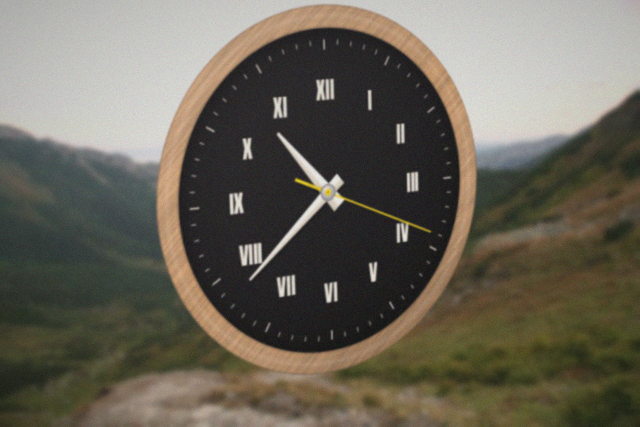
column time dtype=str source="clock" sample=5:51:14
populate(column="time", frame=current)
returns 10:38:19
